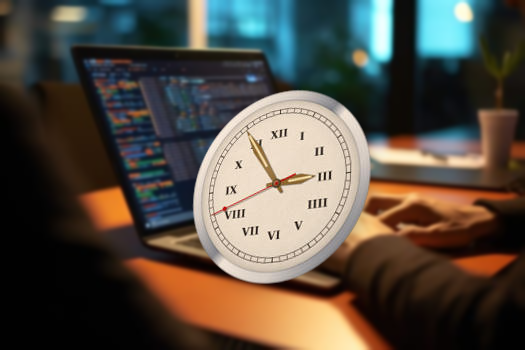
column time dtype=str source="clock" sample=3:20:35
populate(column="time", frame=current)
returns 2:54:42
